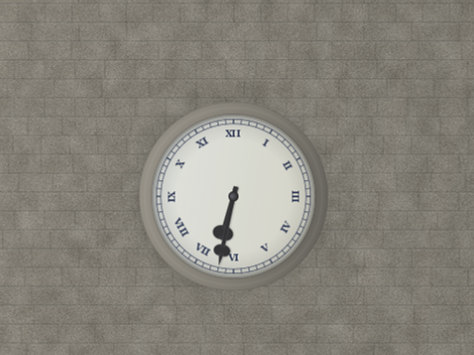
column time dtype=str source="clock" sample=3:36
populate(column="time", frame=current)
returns 6:32
